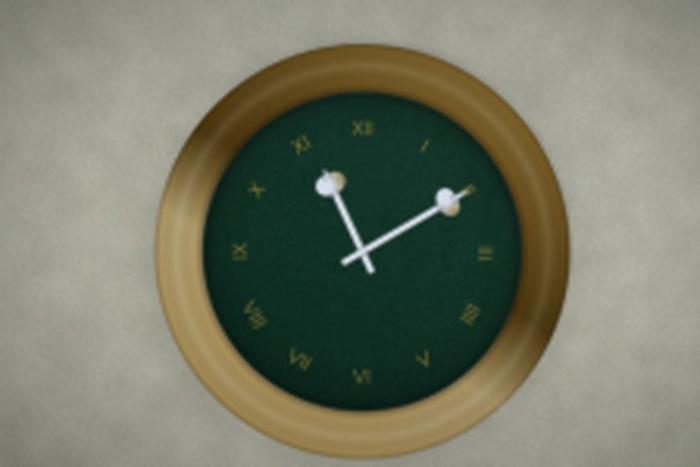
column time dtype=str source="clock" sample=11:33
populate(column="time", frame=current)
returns 11:10
